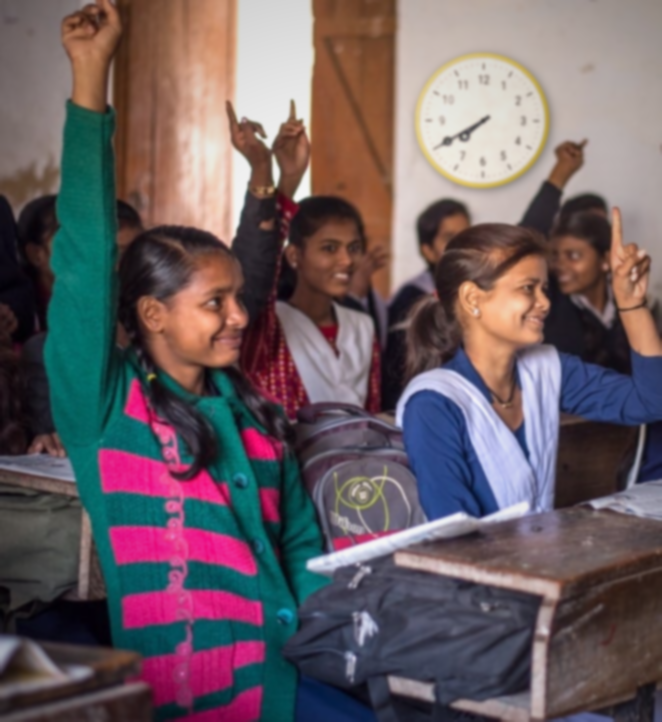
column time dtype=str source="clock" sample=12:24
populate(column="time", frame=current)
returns 7:40
